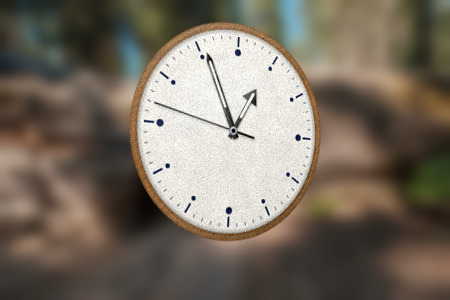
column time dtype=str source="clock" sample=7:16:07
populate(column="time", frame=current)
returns 12:55:47
